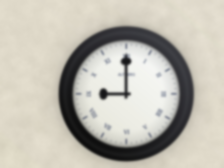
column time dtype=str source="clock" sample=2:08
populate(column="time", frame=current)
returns 9:00
